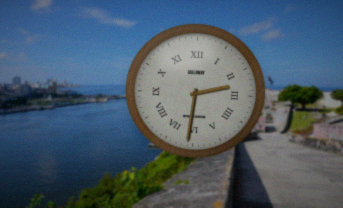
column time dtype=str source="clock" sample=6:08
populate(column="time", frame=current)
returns 2:31
